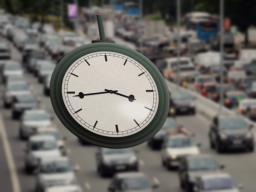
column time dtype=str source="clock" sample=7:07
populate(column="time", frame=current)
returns 3:44
